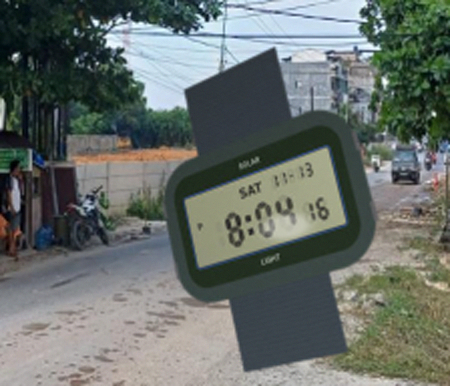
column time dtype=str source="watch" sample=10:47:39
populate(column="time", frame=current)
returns 8:04:16
